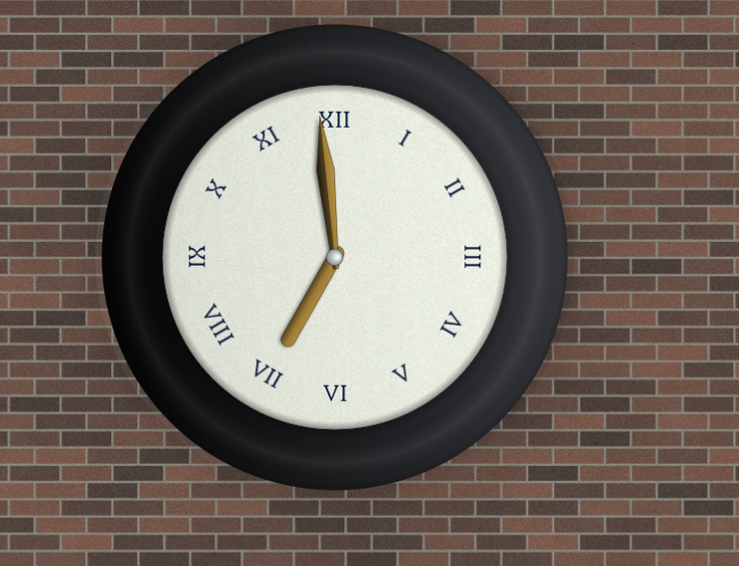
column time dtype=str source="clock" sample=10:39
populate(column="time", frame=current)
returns 6:59
